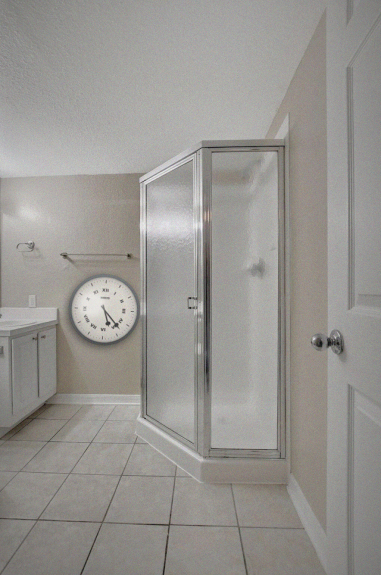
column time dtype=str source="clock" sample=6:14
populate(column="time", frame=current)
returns 5:23
